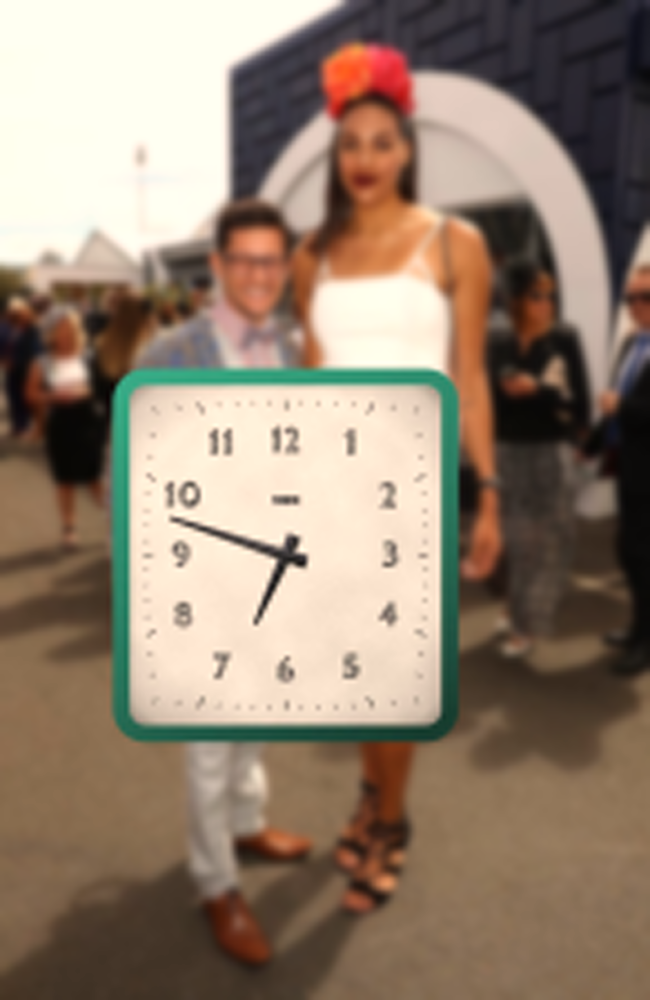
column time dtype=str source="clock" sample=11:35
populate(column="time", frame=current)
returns 6:48
